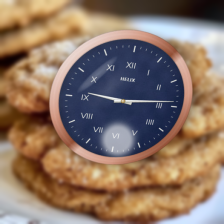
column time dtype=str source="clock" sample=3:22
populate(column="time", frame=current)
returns 9:14
